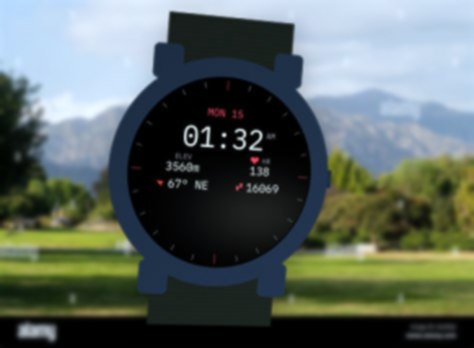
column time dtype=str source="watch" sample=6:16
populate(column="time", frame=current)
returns 1:32
